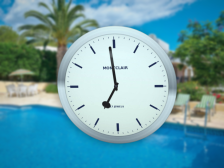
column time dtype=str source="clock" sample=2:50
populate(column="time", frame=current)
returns 6:59
